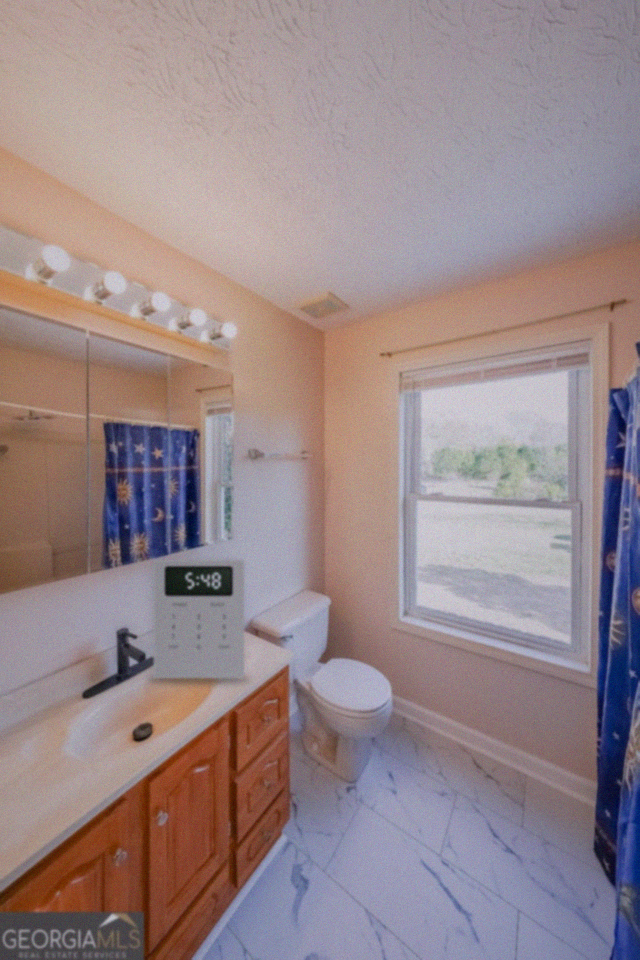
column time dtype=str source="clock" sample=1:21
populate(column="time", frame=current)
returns 5:48
